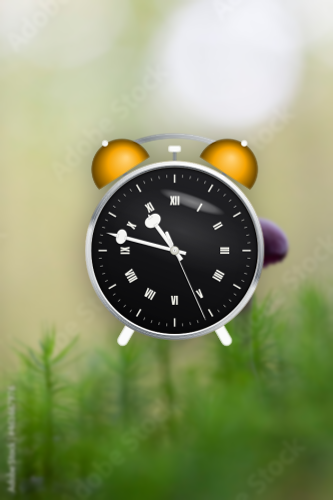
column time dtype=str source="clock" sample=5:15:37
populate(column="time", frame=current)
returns 10:47:26
